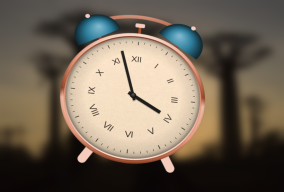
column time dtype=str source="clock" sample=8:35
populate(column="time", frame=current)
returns 3:57
